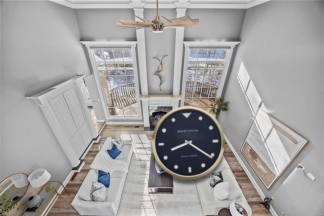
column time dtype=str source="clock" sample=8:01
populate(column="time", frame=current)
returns 8:21
